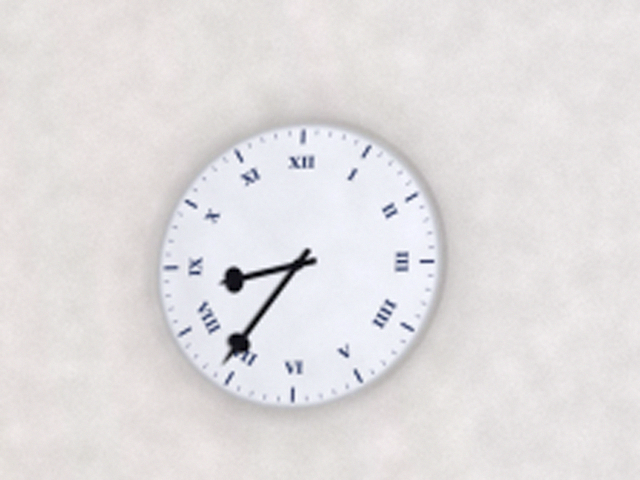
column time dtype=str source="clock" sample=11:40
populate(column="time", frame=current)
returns 8:36
